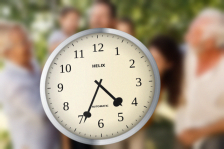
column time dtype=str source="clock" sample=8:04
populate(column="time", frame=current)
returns 4:34
